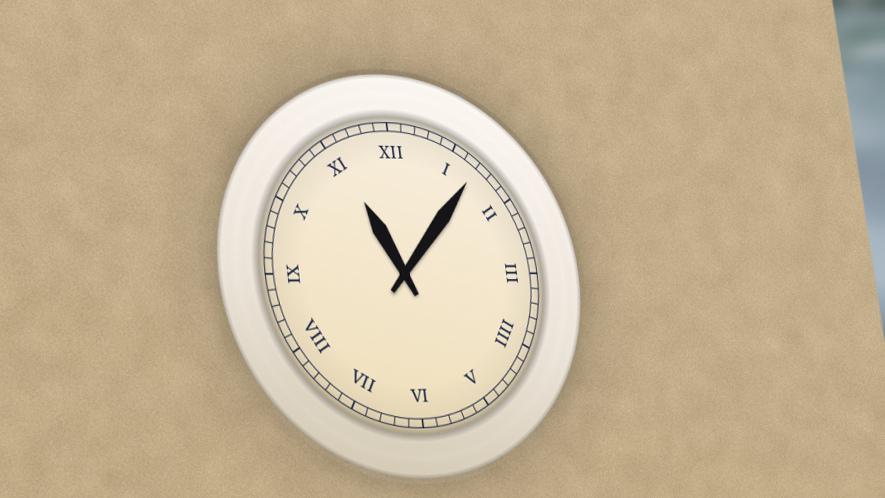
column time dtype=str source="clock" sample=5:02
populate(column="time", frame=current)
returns 11:07
